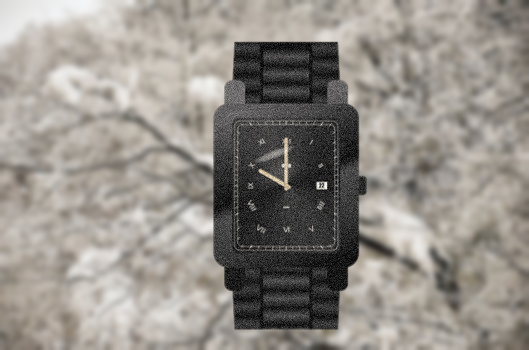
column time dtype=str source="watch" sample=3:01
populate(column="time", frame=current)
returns 10:00
